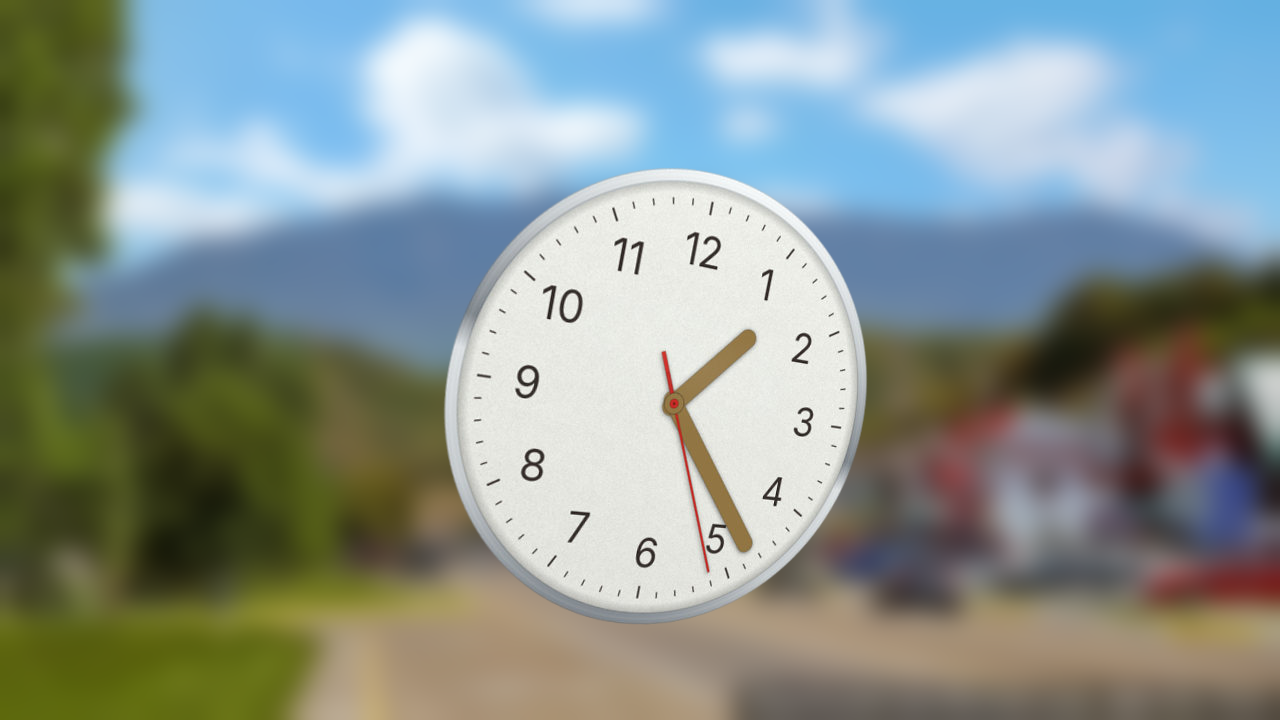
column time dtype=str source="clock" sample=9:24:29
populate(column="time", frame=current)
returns 1:23:26
